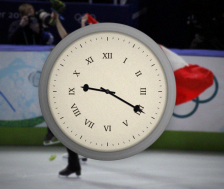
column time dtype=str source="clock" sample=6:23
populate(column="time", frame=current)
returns 9:20
